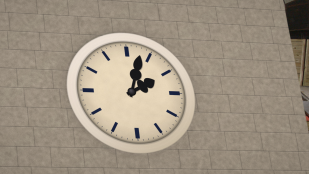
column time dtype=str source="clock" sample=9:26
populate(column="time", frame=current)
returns 2:03
